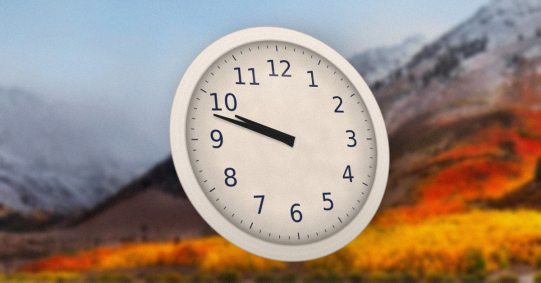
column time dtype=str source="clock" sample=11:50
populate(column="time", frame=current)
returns 9:48
